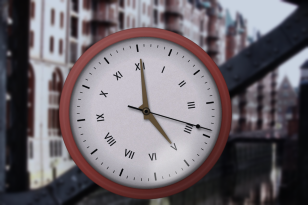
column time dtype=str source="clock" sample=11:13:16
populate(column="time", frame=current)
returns 5:00:19
